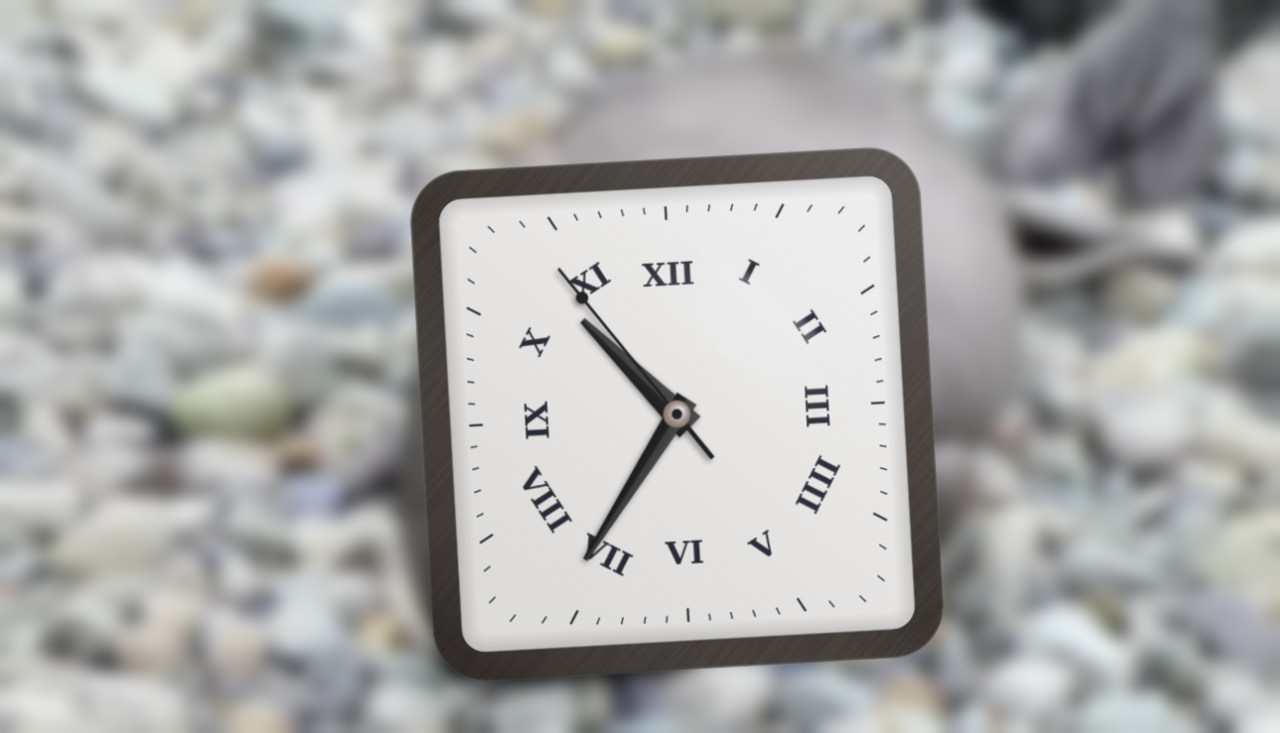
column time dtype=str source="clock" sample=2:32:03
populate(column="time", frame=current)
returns 10:35:54
